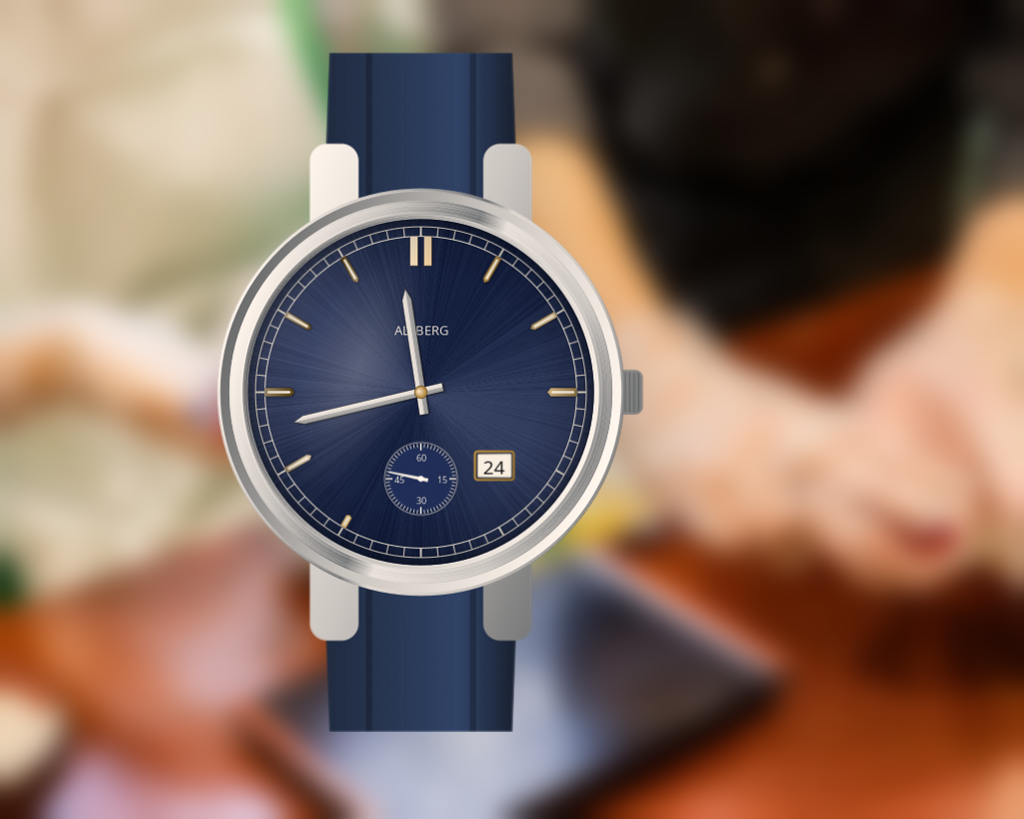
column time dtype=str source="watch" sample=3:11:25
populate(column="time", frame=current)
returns 11:42:47
